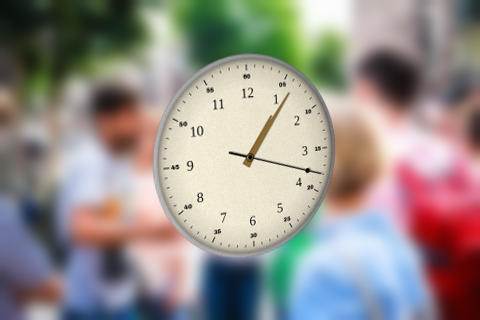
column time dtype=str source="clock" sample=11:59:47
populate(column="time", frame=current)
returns 1:06:18
